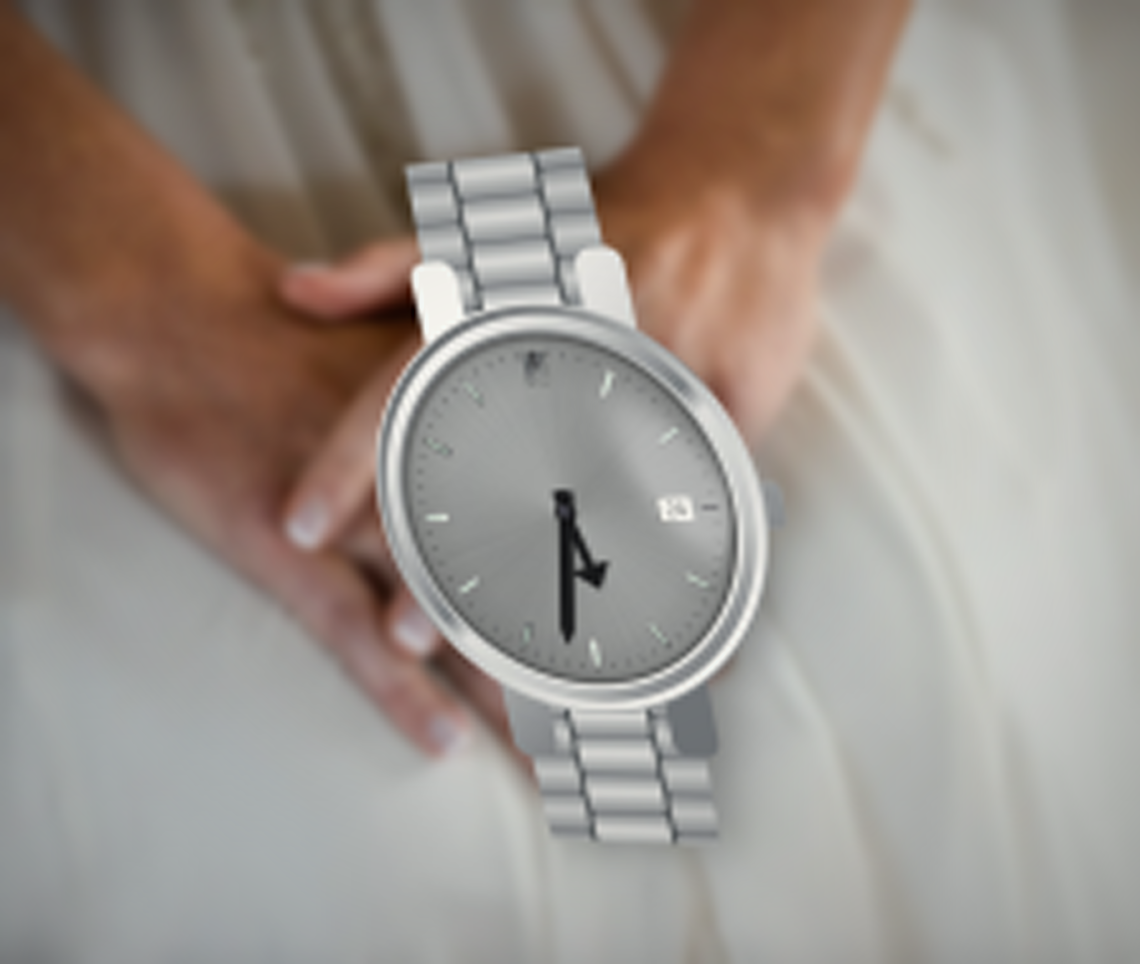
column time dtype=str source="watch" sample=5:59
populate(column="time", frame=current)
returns 5:32
